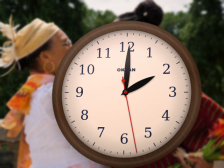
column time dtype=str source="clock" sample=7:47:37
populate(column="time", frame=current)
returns 2:00:28
